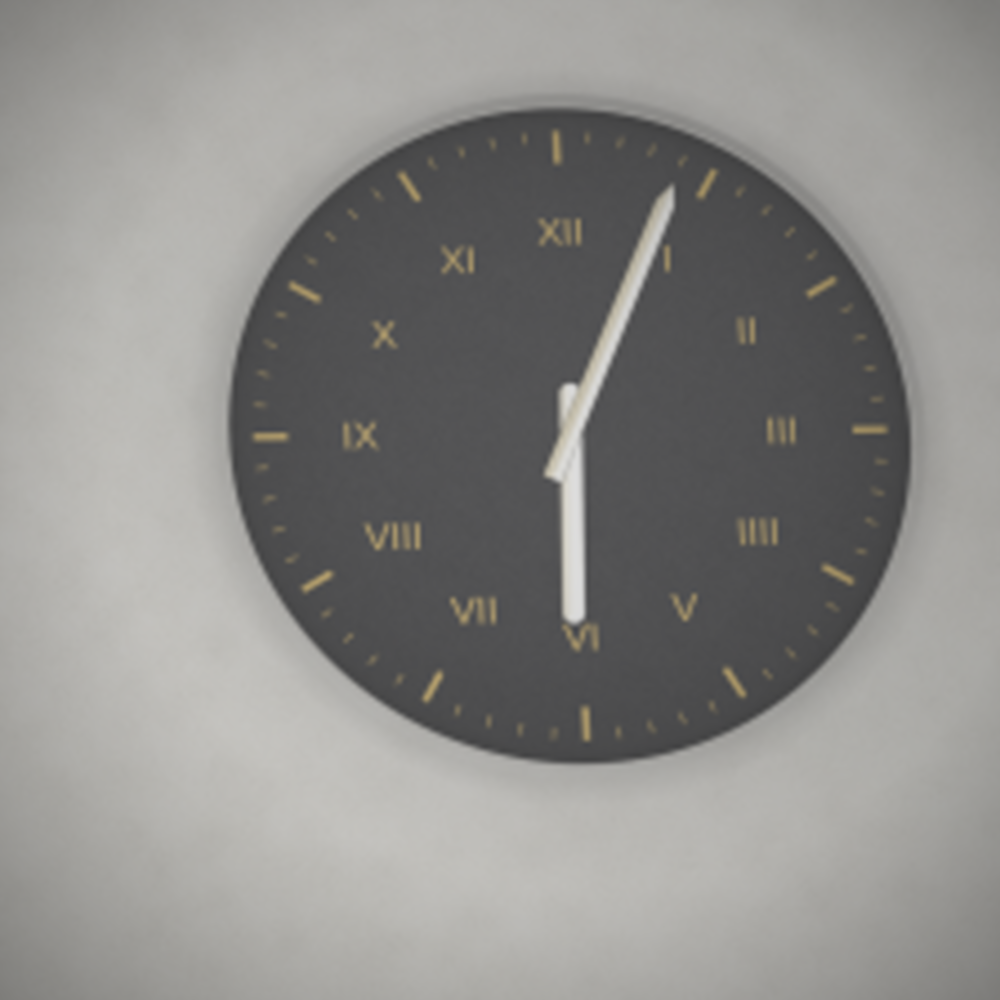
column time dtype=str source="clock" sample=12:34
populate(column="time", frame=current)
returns 6:04
